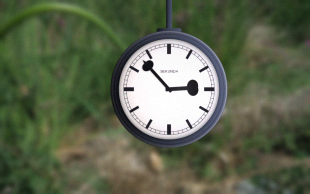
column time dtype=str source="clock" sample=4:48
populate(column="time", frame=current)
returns 2:53
